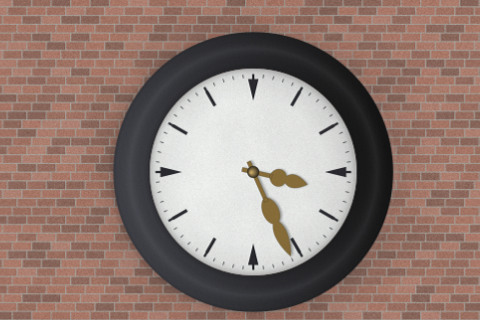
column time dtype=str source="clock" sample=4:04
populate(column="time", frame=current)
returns 3:26
